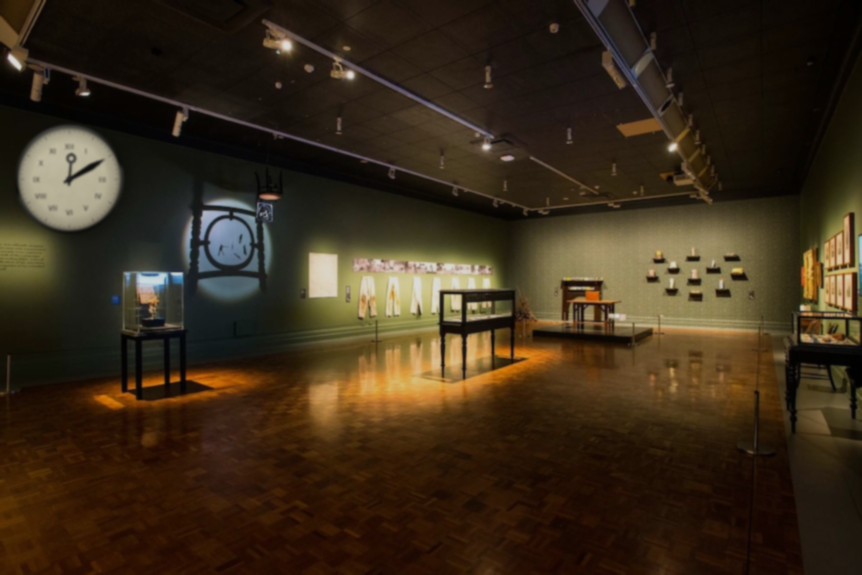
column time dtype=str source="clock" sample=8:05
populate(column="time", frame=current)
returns 12:10
